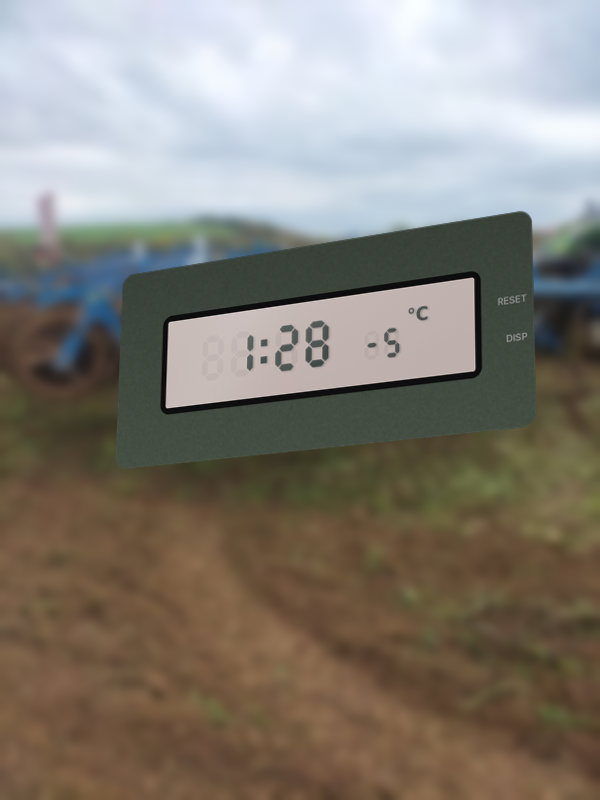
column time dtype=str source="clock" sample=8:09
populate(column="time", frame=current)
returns 1:28
